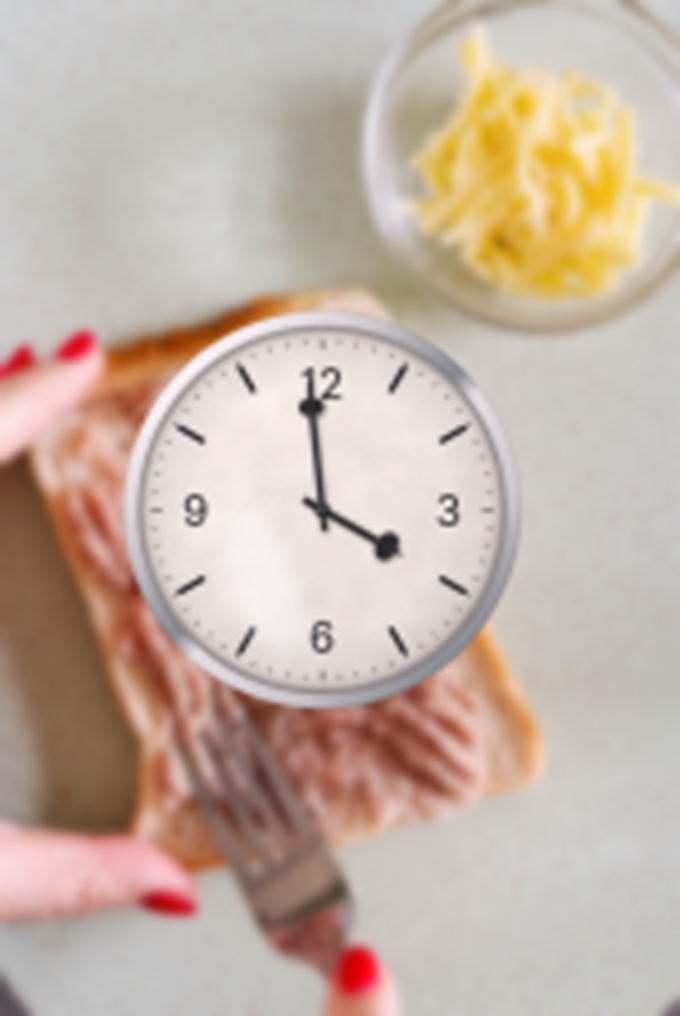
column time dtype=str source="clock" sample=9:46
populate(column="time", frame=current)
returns 3:59
